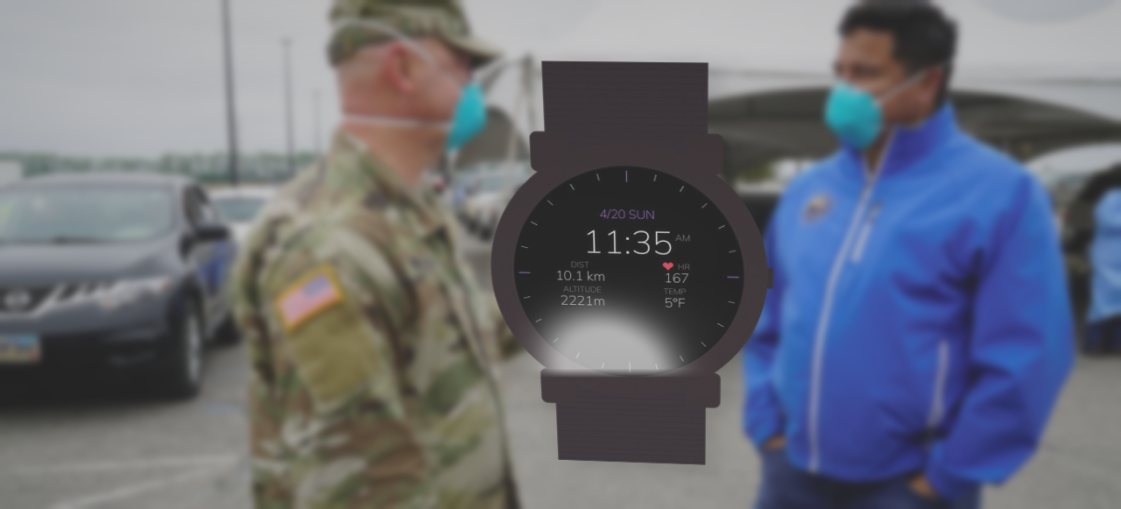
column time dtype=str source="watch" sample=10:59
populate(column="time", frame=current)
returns 11:35
